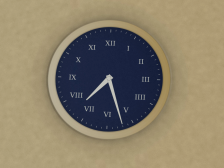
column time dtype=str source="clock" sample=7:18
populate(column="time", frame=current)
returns 7:27
